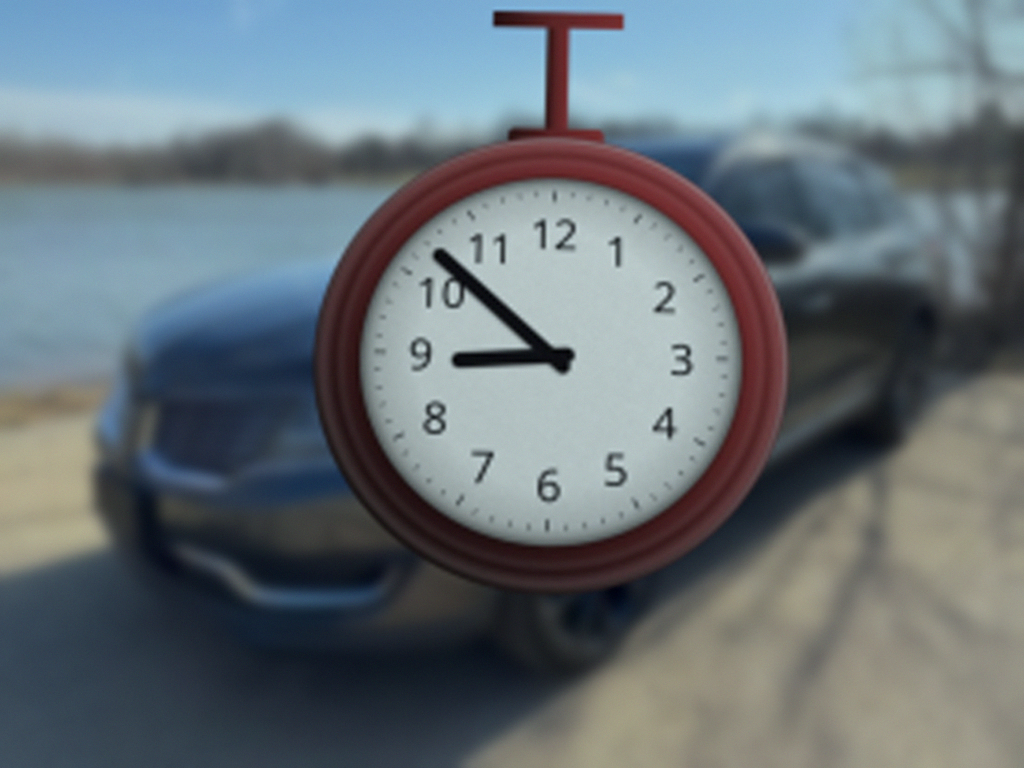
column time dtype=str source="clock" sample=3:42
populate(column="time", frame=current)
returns 8:52
